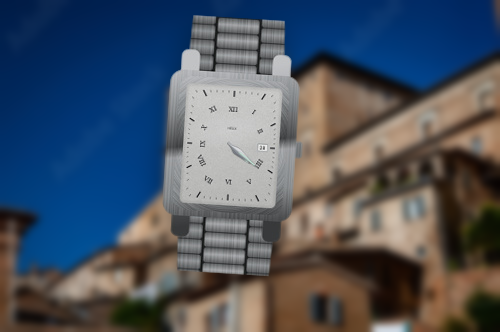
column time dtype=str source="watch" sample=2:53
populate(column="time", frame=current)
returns 4:21
